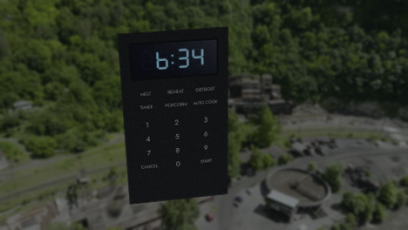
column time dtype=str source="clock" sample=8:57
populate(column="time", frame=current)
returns 6:34
